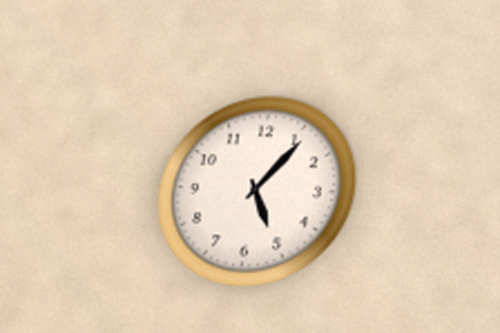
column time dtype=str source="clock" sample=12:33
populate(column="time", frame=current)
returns 5:06
